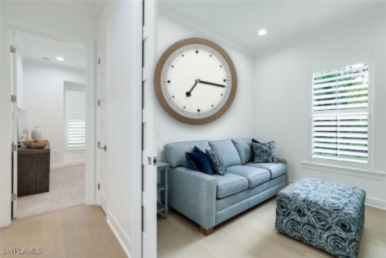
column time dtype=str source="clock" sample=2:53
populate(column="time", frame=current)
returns 7:17
